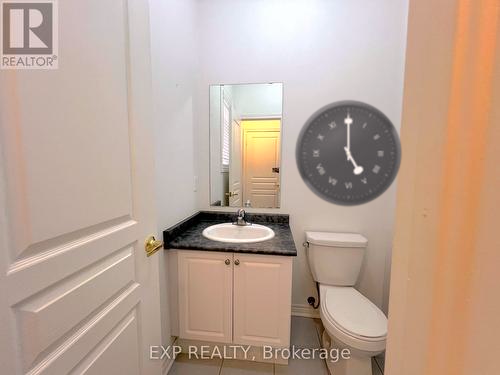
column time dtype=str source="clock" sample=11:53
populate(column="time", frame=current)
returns 5:00
